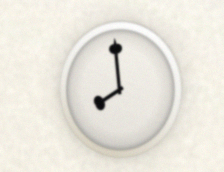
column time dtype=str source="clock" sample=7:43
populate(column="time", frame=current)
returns 7:59
